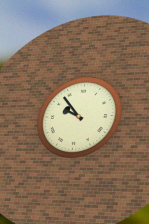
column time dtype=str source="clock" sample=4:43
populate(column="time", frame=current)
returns 9:53
